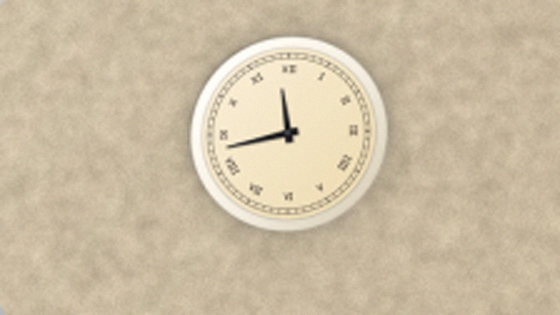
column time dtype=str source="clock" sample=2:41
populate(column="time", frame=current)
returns 11:43
